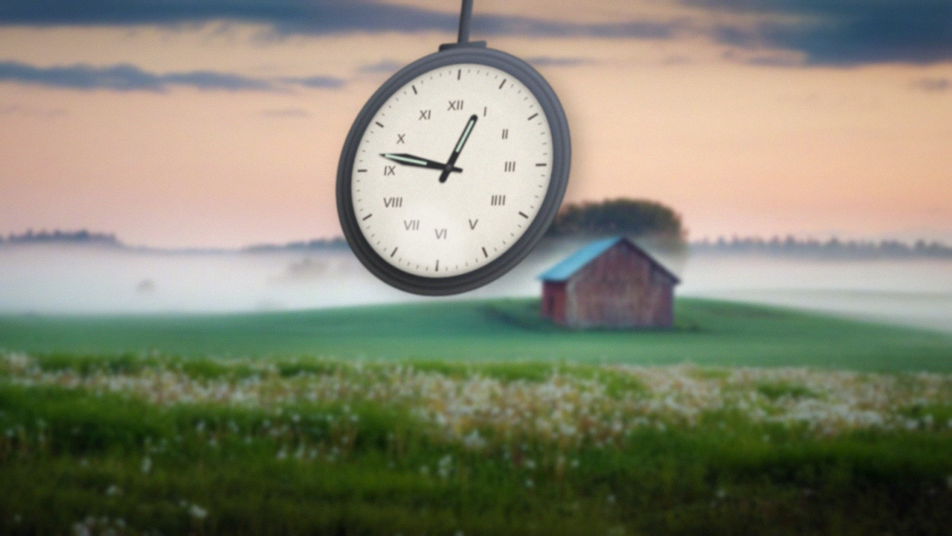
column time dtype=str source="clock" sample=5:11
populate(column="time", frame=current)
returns 12:47
